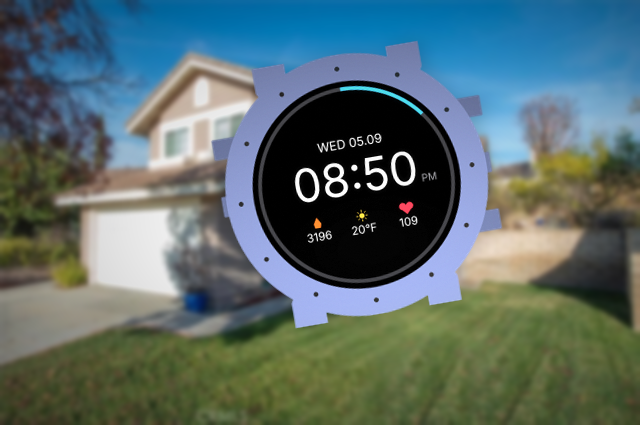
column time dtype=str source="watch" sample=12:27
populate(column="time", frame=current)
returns 8:50
